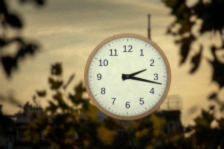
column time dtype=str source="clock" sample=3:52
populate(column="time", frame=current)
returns 2:17
